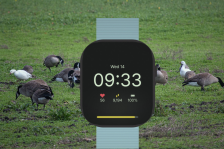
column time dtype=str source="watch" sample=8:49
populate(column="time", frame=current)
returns 9:33
